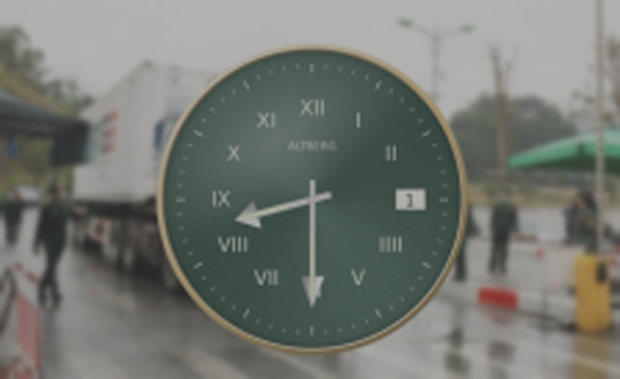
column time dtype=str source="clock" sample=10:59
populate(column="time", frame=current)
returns 8:30
